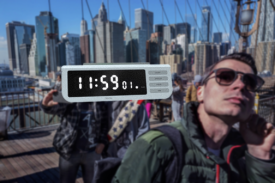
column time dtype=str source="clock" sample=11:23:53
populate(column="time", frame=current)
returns 11:59:01
